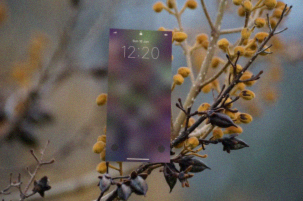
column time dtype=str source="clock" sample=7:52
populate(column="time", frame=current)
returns 12:20
